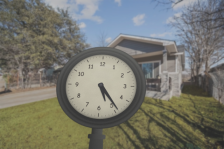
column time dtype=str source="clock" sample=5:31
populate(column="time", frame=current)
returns 5:24
